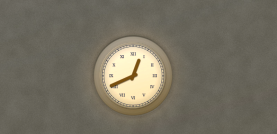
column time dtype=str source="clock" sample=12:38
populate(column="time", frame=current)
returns 12:41
